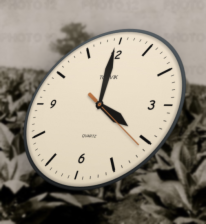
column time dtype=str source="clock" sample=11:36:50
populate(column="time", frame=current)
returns 3:59:21
